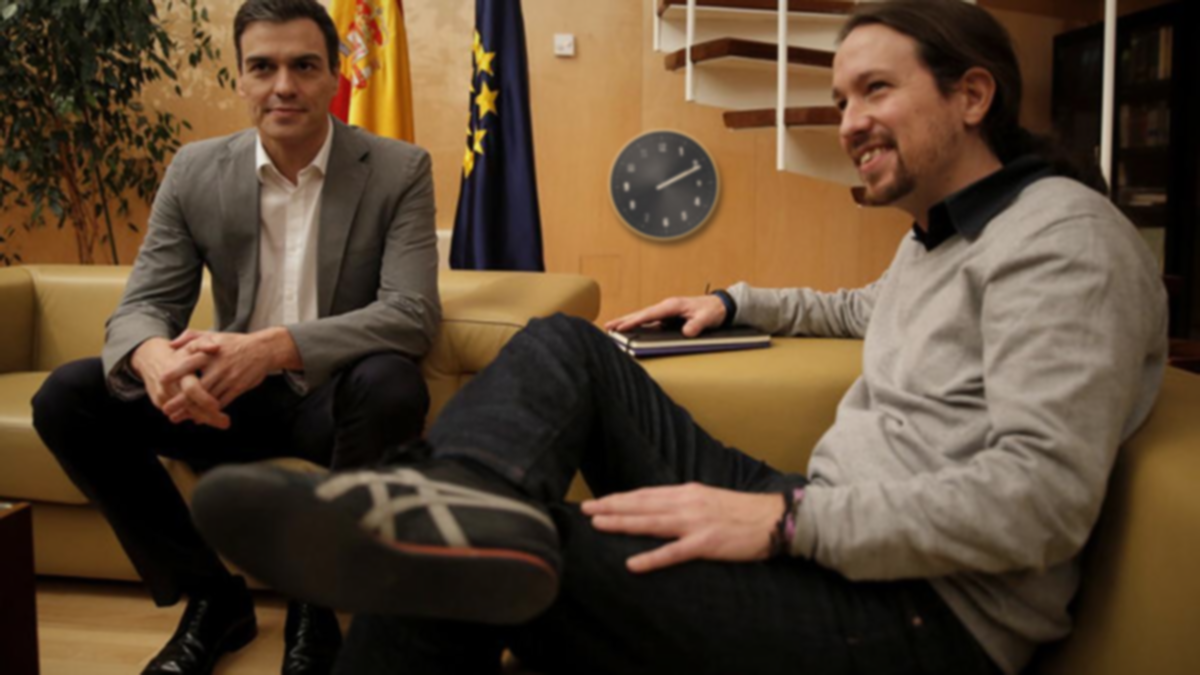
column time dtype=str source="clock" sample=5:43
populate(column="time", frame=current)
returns 2:11
